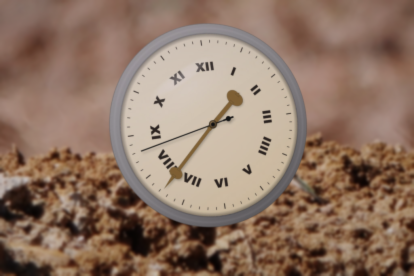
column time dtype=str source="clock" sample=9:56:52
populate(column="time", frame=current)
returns 1:37:43
